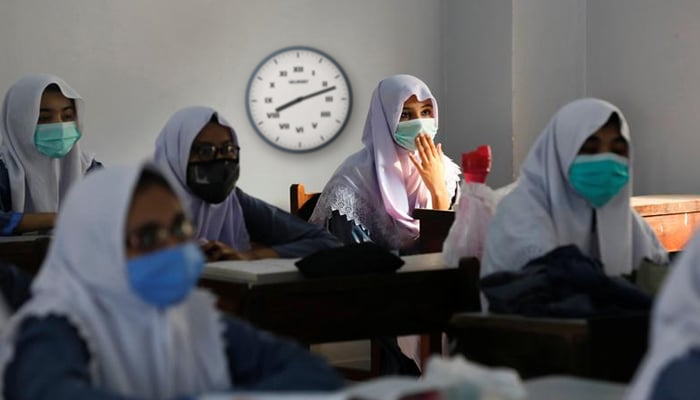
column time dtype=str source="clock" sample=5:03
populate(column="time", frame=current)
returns 8:12
